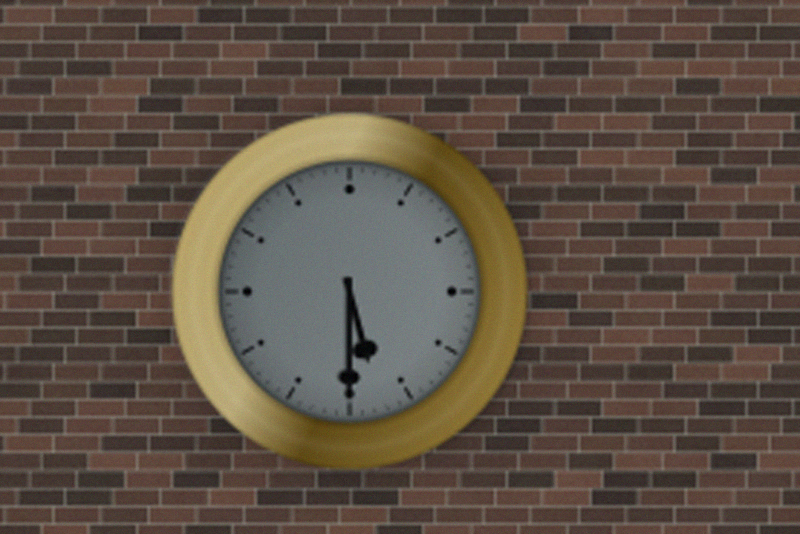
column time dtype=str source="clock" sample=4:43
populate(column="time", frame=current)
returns 5:30
